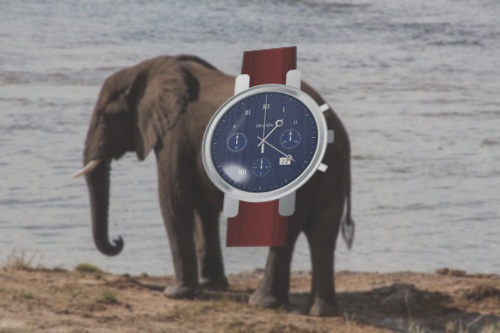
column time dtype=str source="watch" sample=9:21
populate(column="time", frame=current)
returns 1:21
